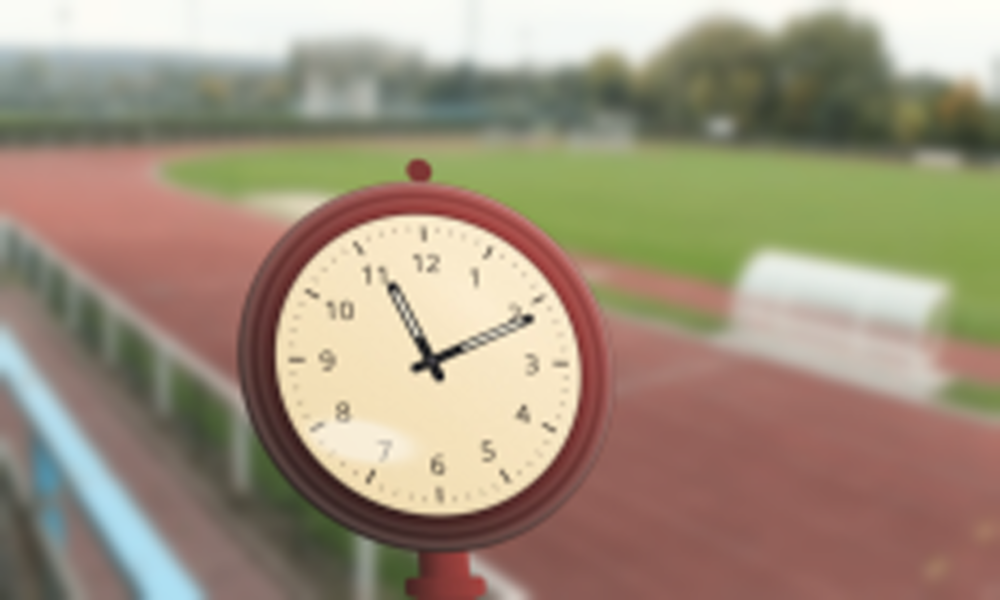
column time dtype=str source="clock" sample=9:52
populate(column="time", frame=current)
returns 11:11
